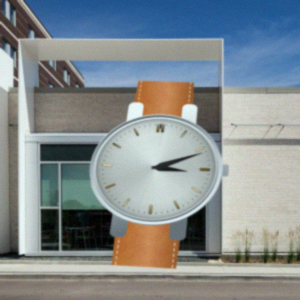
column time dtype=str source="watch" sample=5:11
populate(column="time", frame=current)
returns 3:11
